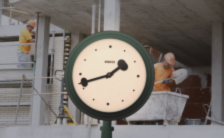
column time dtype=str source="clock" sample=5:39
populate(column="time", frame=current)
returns 1:42
